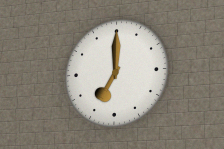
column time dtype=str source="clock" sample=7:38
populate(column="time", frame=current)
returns 7:00
